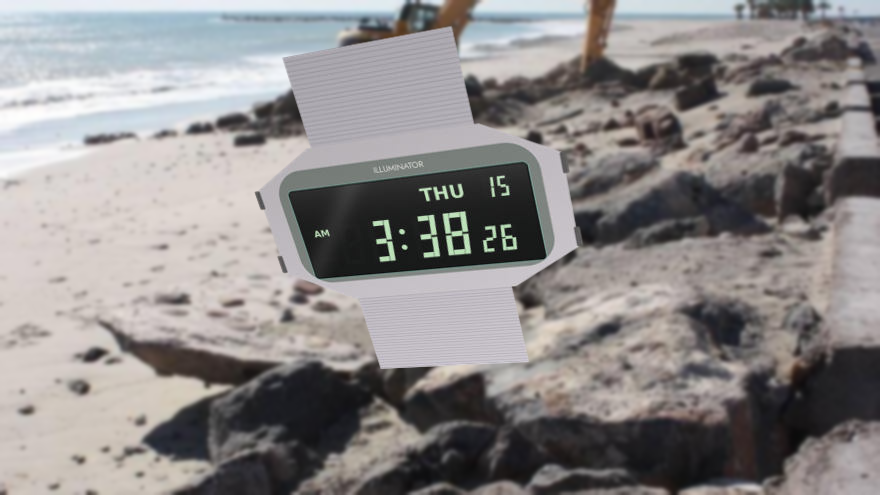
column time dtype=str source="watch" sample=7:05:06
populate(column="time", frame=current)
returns 3:38:26
